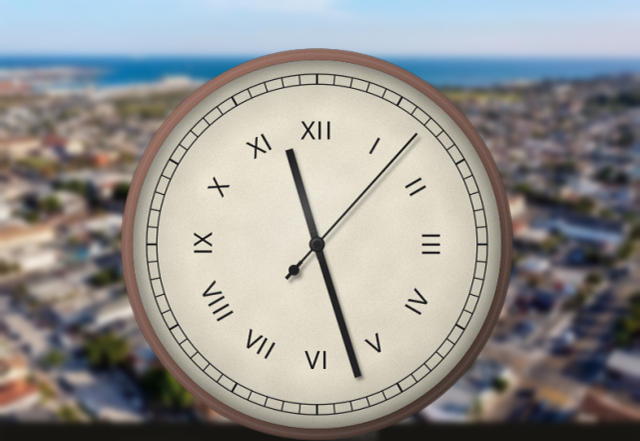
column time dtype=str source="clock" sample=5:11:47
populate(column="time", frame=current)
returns 11:27:07
